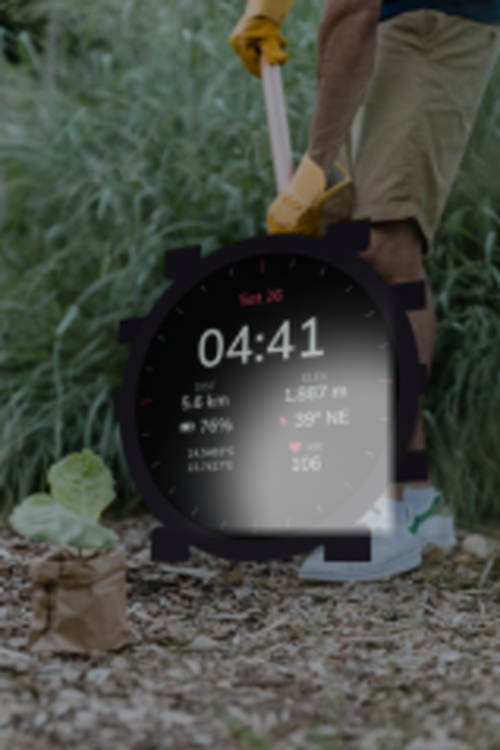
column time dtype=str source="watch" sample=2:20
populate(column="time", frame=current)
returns 4:41
